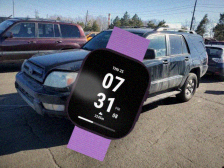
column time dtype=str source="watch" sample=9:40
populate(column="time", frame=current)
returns 7:31
